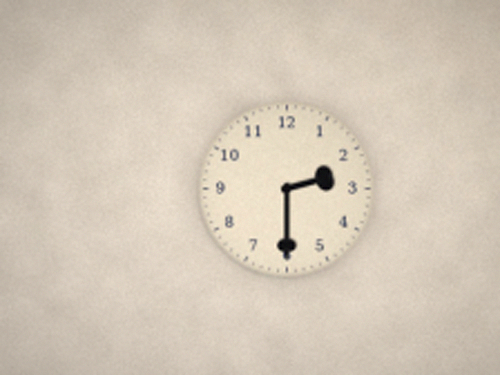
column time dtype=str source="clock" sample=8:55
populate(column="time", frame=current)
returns 2:30
